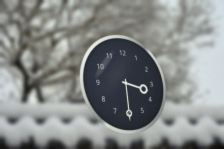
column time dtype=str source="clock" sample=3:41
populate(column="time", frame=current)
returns 3:30
